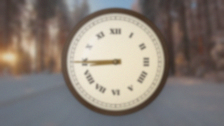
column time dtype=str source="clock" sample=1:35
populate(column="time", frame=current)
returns 8:45
